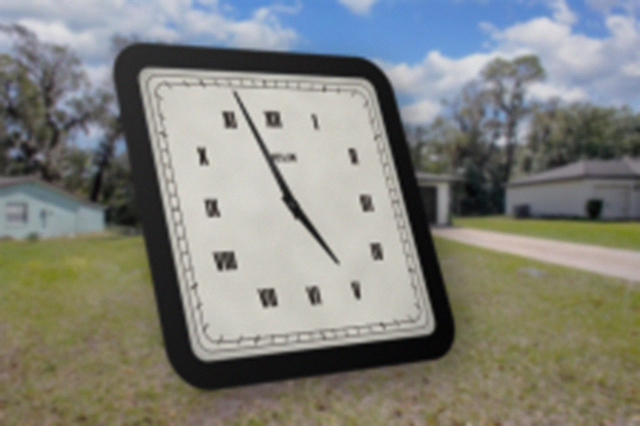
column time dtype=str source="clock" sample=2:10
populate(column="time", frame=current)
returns 4:57
